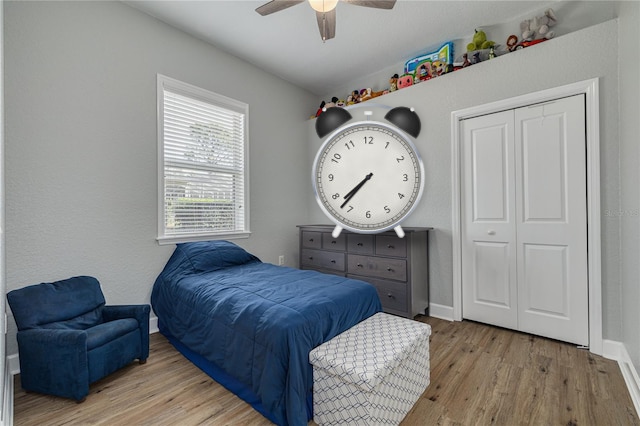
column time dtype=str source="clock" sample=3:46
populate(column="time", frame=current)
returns 7:37
